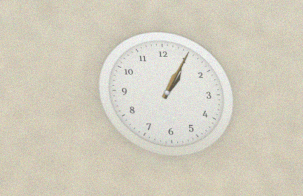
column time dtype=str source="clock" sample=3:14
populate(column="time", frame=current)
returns 1:05
